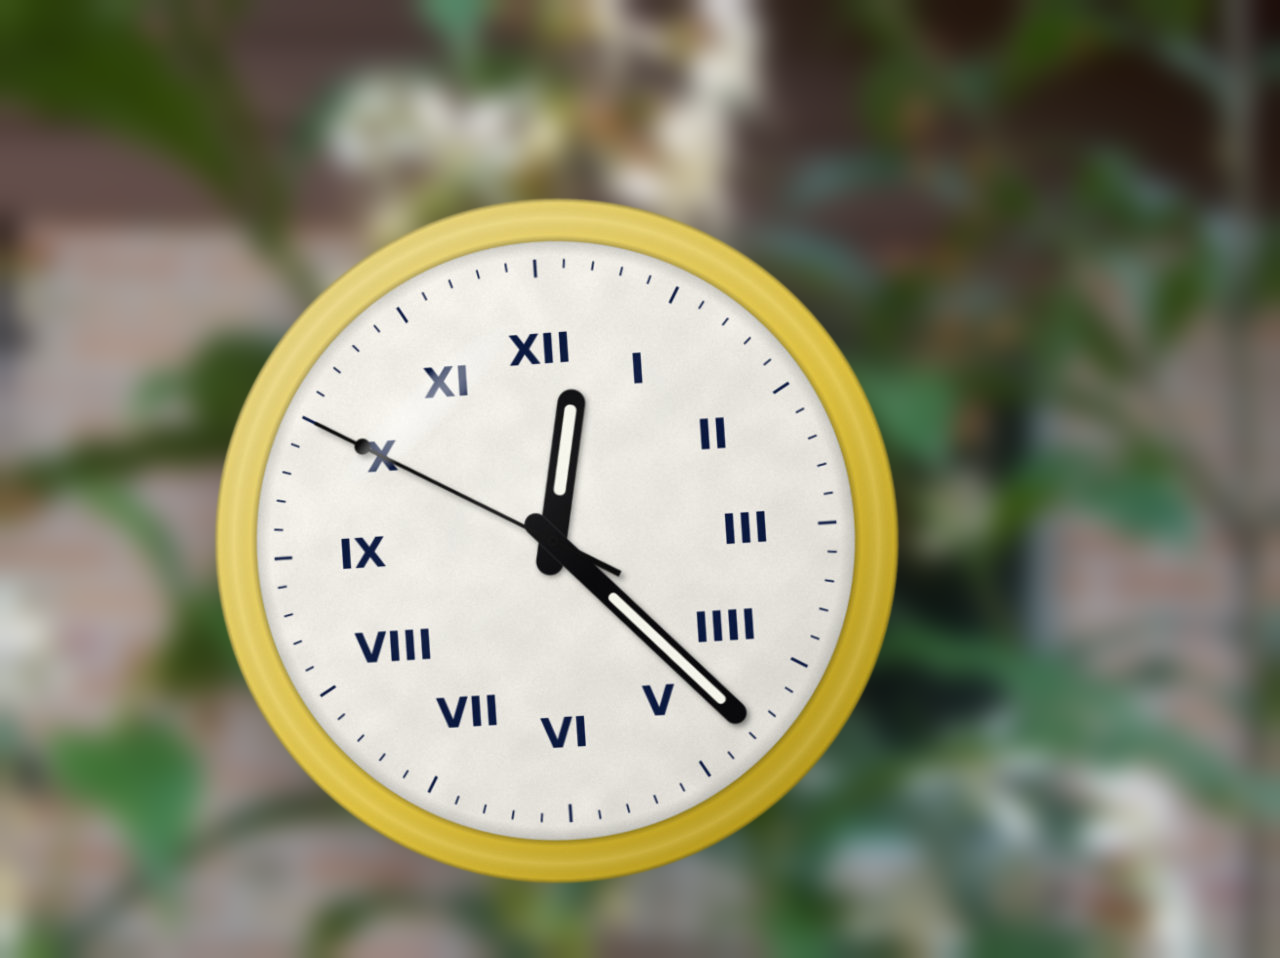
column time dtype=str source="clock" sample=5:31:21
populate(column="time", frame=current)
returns 12:22:50
